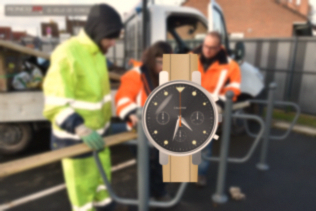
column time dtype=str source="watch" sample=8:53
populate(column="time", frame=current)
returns 4:33
